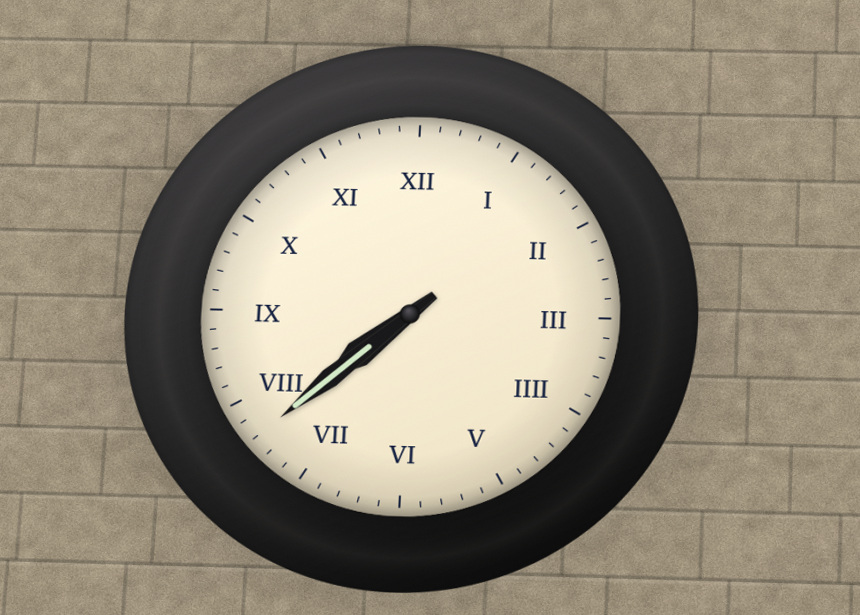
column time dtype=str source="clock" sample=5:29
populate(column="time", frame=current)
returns 7:38
